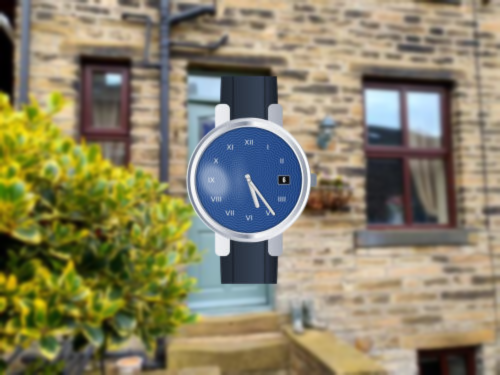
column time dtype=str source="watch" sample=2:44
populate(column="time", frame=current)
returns 5:24
